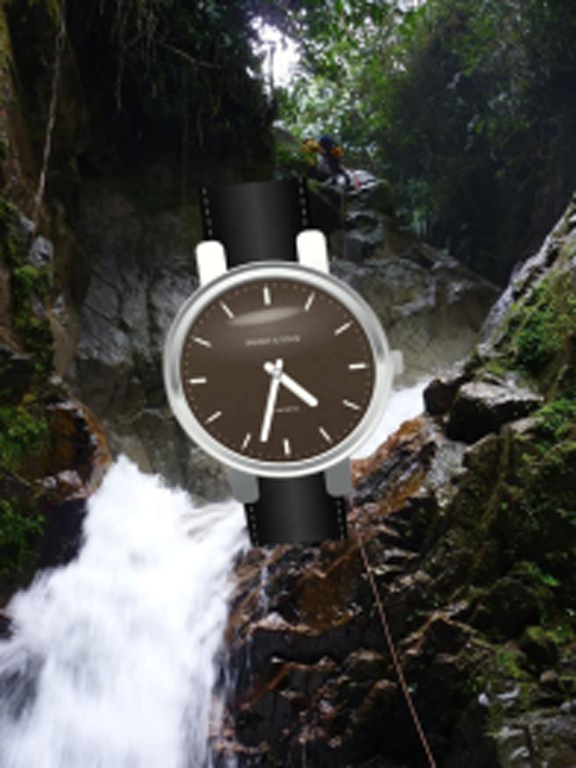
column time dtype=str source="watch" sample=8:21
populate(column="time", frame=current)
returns 4:33
